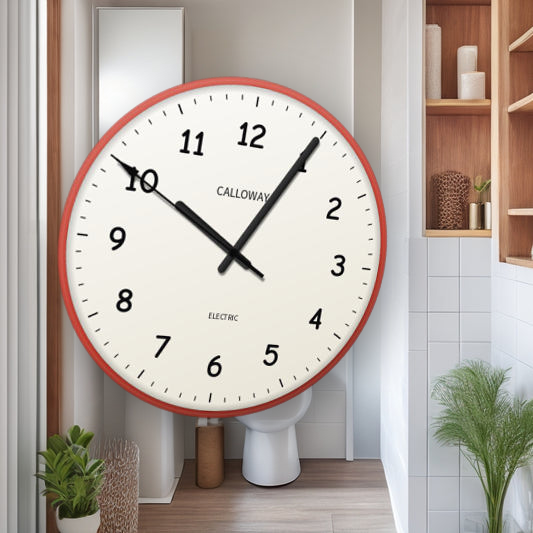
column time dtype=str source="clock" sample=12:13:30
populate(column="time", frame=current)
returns 10:04:50
